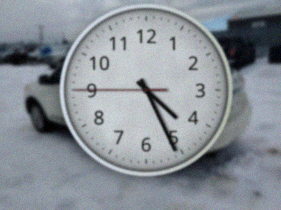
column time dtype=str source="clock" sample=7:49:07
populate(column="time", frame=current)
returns 4:25:45
